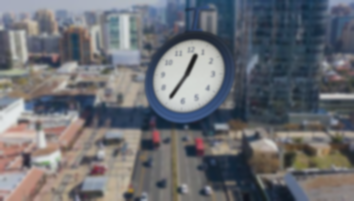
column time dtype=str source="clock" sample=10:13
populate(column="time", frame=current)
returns 12:35
